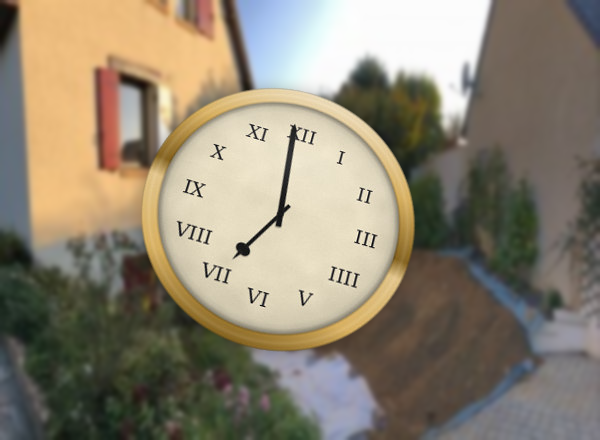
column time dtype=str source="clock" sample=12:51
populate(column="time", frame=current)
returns 6:59
